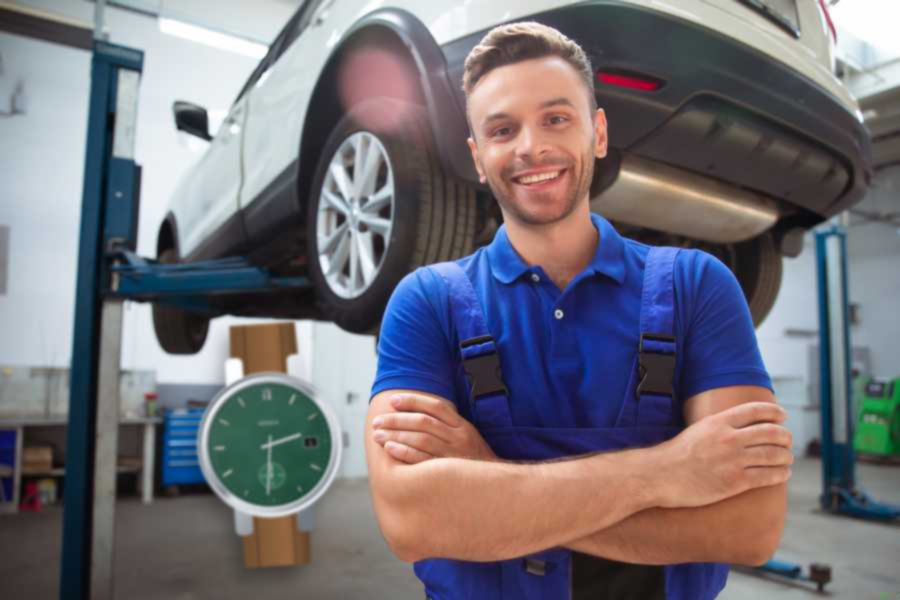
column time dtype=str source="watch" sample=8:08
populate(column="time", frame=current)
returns 2:31
